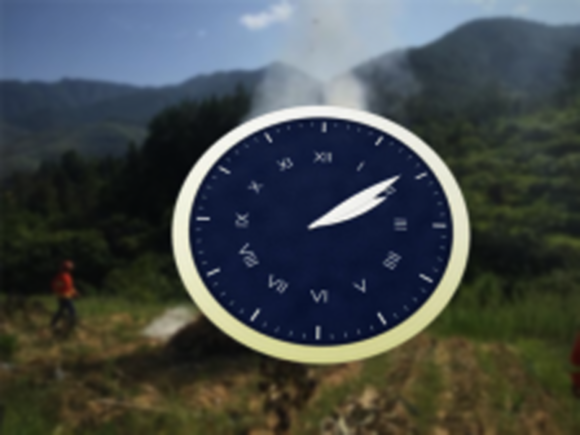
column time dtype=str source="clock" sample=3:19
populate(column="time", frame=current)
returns 2:09
